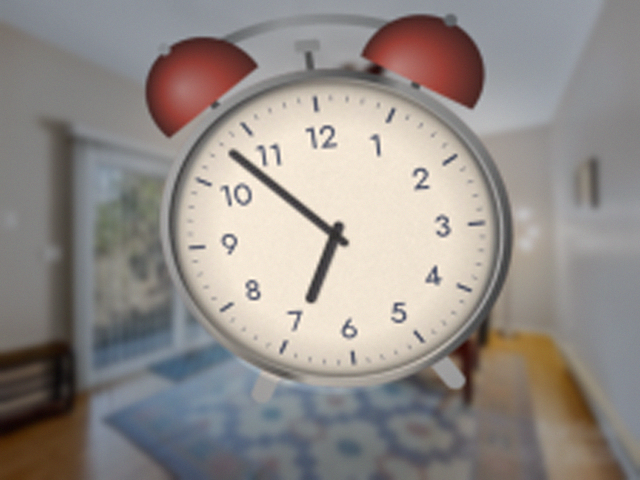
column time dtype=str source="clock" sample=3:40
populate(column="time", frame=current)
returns 6:53
